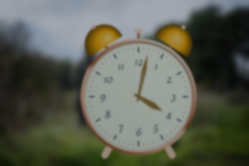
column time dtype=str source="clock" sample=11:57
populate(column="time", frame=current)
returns 4:02
